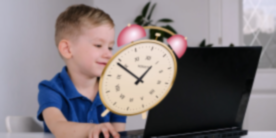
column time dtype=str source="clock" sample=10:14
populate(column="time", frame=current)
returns 12:49
